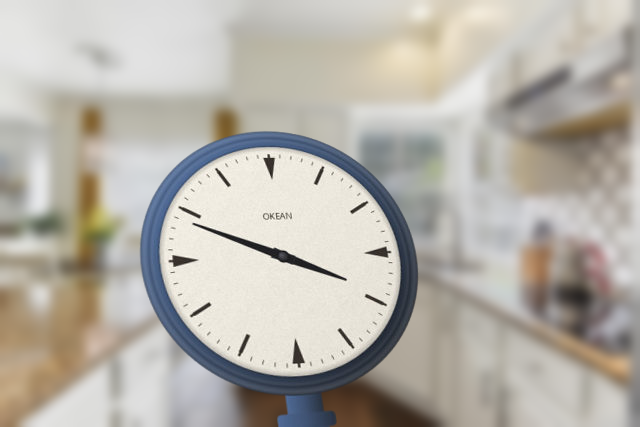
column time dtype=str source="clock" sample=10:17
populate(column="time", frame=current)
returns 3:49
